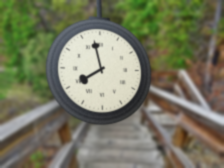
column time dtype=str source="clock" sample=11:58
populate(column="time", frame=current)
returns 7:58
